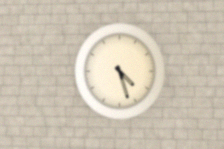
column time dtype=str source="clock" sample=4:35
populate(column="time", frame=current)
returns 4:27
